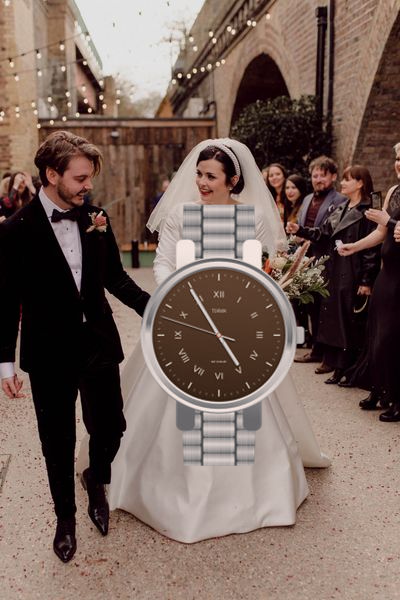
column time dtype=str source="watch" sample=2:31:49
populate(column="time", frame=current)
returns 4:54:48
